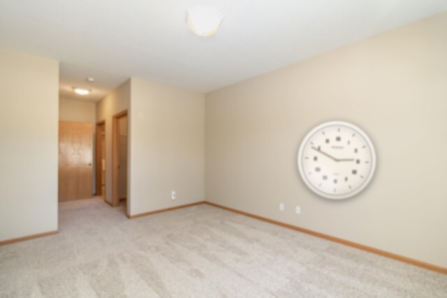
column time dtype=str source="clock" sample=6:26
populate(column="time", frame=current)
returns 2:49
